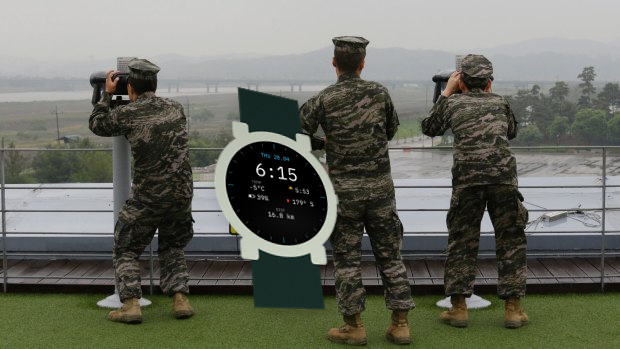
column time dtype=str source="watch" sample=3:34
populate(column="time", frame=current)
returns 6:15
